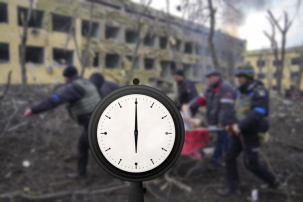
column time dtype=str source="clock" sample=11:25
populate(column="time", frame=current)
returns 6:00
